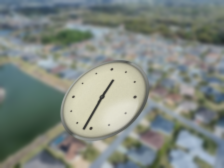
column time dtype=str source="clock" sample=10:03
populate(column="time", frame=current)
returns 12:32
